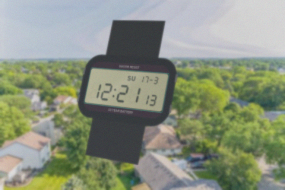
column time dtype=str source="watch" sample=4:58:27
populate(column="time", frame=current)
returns 12:21:13
